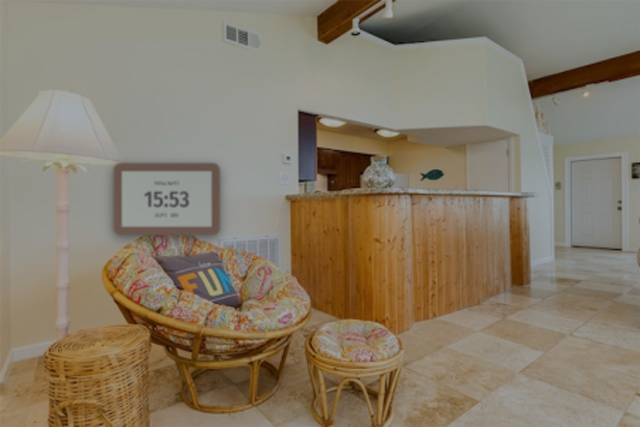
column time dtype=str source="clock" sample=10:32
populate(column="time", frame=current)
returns 15:53
